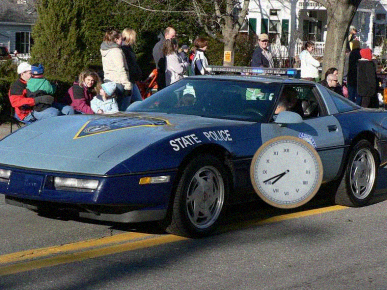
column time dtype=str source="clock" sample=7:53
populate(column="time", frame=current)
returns 7:41
